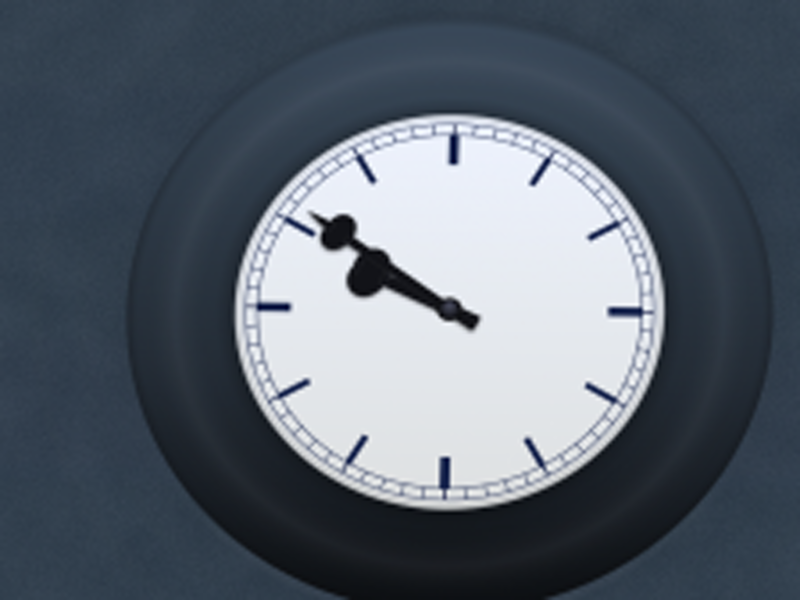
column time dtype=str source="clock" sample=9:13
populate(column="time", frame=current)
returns 9:51
